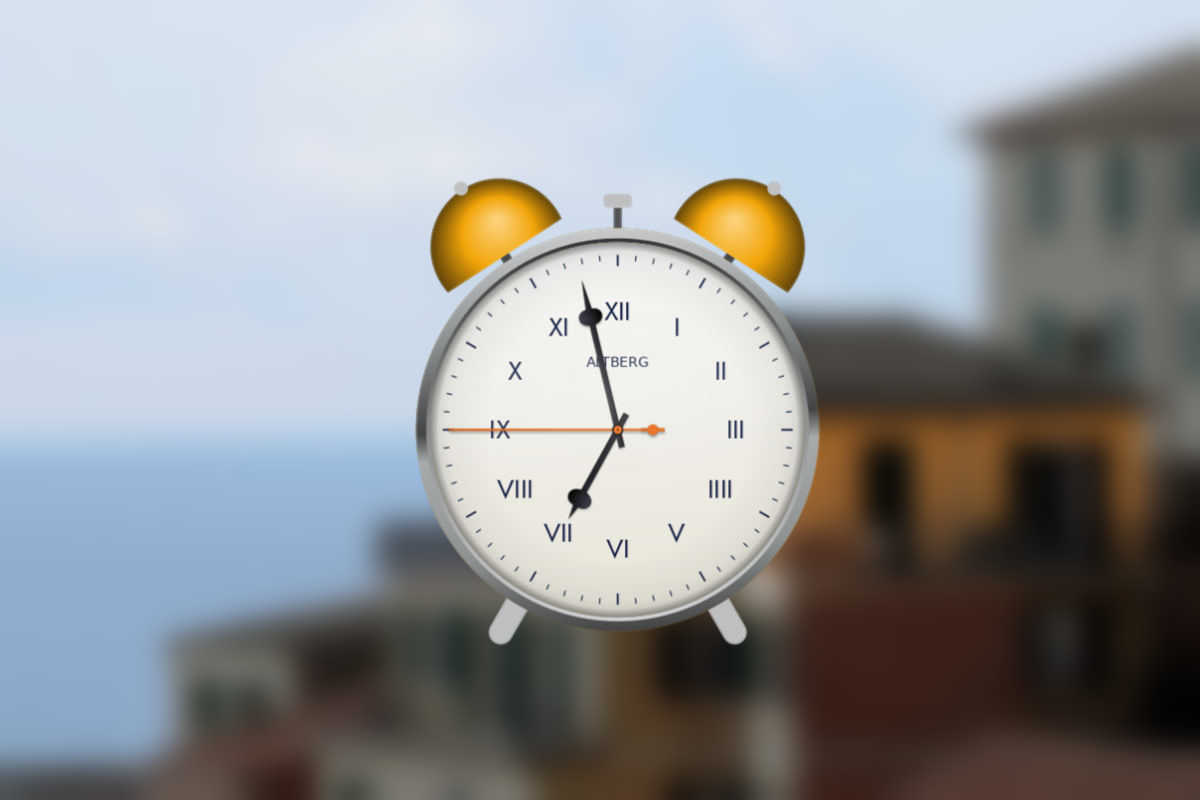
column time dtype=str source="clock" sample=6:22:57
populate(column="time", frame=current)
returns 6:57:45
